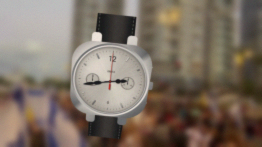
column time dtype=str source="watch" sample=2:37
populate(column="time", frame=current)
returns 2:43
